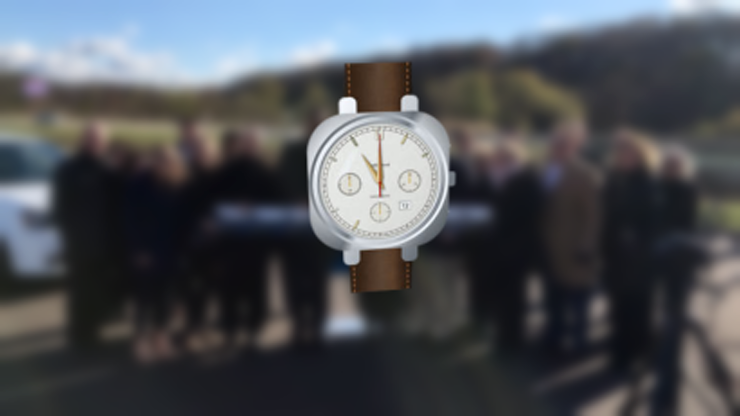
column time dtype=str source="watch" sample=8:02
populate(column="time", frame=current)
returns 11:00
